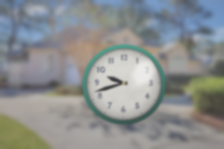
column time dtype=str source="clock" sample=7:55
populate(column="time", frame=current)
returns 9:42
